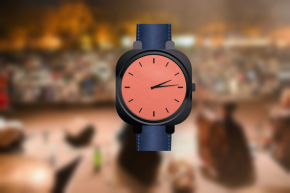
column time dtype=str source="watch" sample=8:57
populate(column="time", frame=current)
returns 2:14
